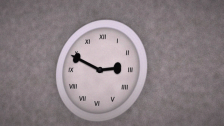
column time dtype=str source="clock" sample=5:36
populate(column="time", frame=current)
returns 2:49
